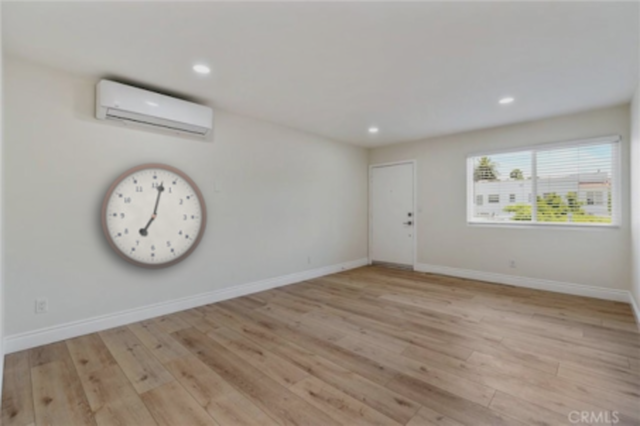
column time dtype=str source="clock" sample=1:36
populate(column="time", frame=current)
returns 7:02
